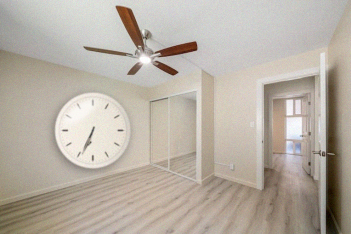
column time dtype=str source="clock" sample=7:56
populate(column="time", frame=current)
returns 6:34
